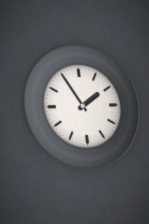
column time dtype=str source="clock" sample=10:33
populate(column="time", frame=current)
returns 1:55
